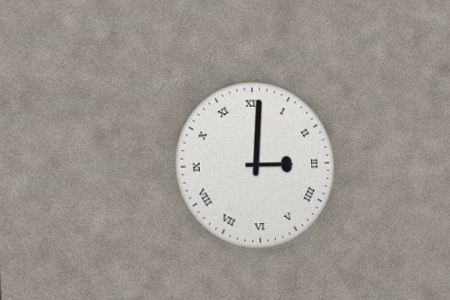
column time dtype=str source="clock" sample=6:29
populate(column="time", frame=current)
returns 3:01
